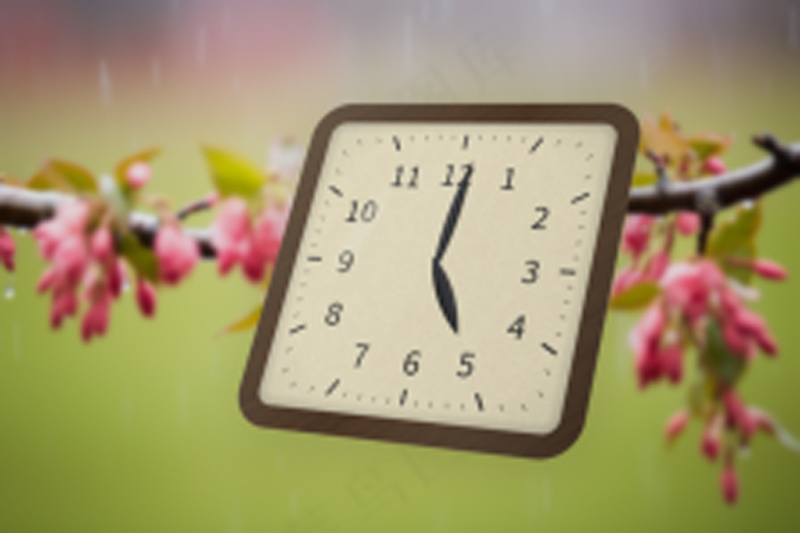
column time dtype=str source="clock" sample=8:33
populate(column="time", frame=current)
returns 5:01
